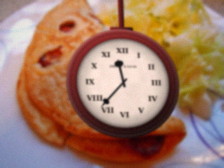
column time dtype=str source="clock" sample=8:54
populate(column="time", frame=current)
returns 11:37
